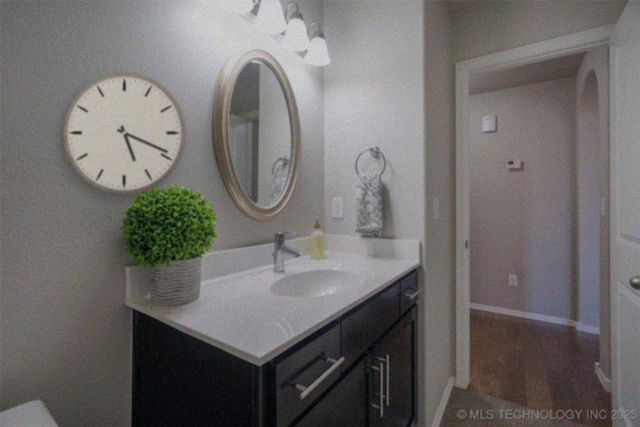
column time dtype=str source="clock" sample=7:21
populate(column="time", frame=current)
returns 5:19
